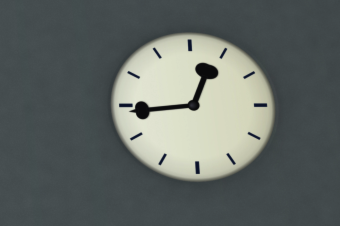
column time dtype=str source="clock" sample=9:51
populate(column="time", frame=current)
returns 12:44
